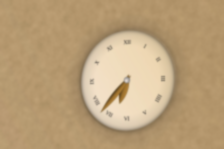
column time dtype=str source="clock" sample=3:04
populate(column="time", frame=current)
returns 6:37
